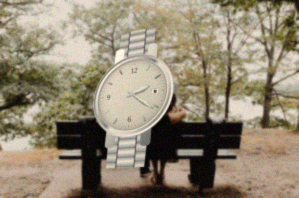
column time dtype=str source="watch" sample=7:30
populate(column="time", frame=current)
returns 2:21
